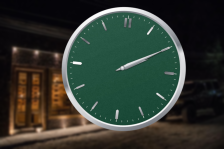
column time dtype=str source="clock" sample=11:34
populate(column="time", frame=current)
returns 2:10
